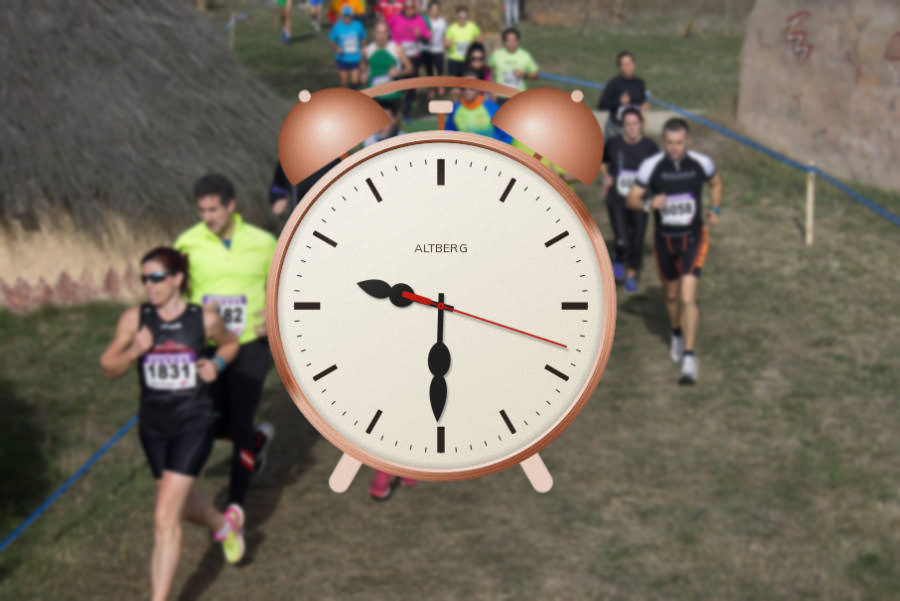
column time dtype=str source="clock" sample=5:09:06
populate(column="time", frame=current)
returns 9:30:18
